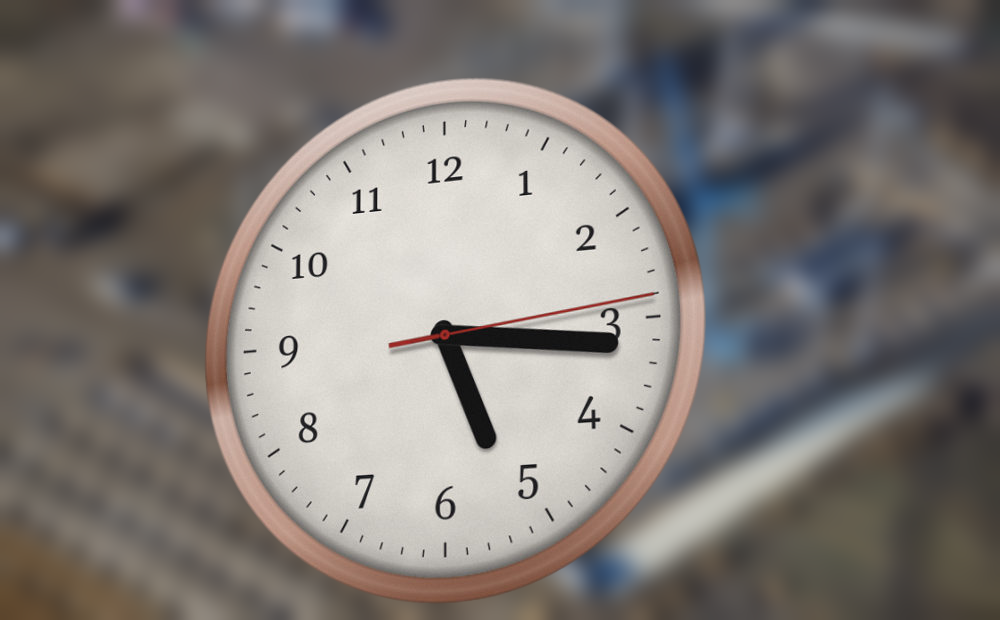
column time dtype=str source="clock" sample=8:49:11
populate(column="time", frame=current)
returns 5:16:14
